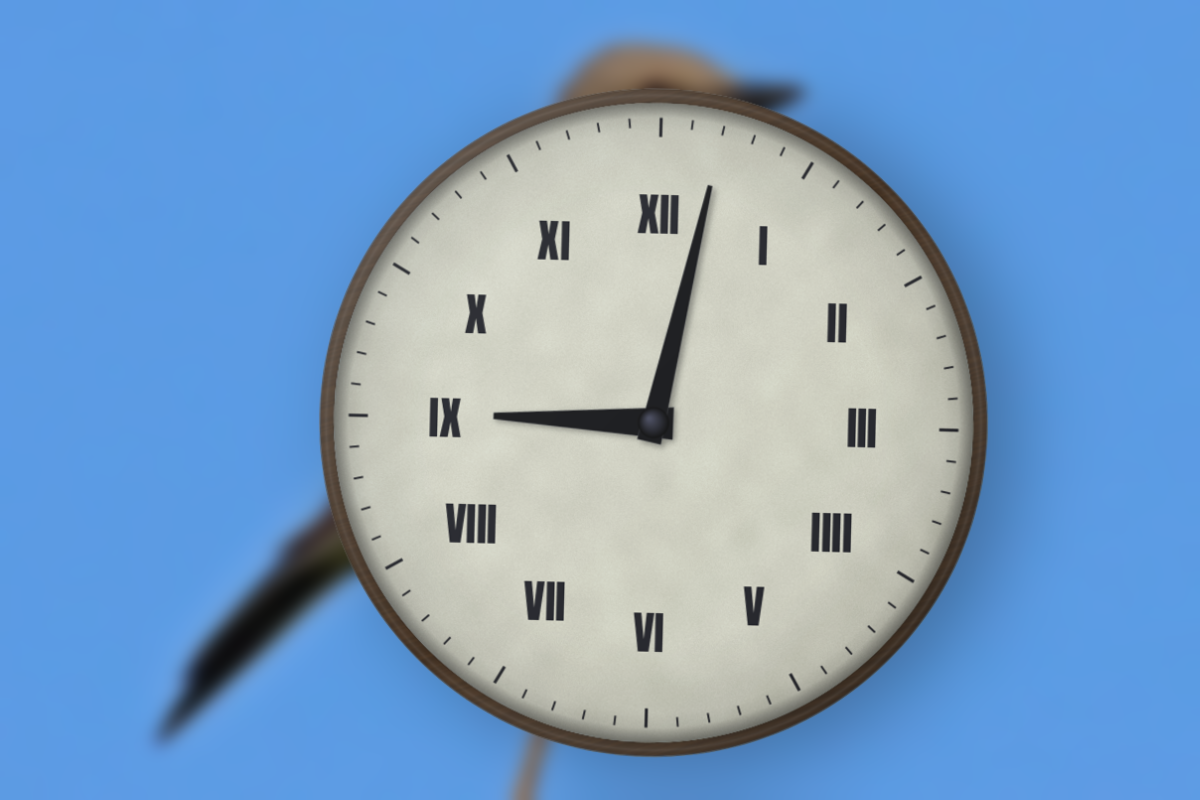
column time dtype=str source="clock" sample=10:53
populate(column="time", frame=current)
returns 9:02
